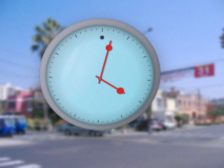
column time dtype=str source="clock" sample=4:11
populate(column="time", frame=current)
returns 4:02
